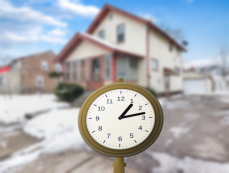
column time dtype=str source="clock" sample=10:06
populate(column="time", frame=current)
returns 1:13
